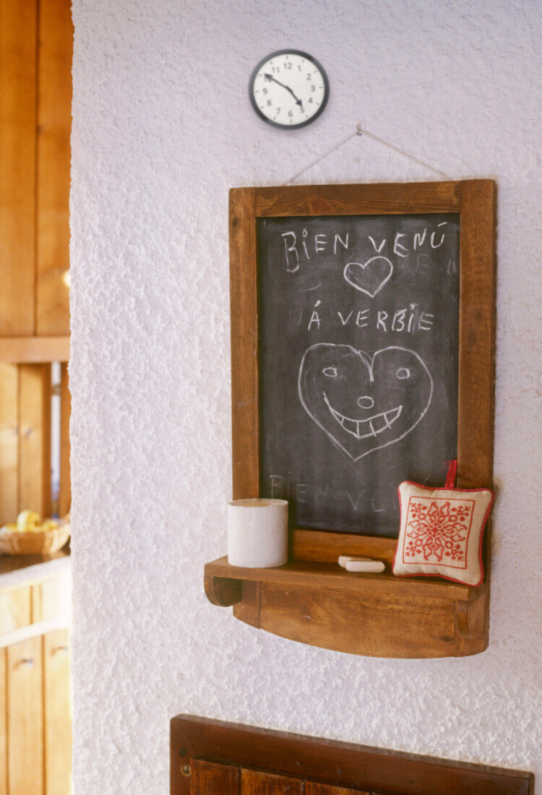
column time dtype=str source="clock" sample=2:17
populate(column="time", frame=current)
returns 4:51
